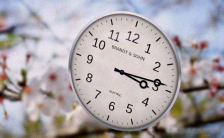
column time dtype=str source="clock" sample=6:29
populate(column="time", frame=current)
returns 3:14
